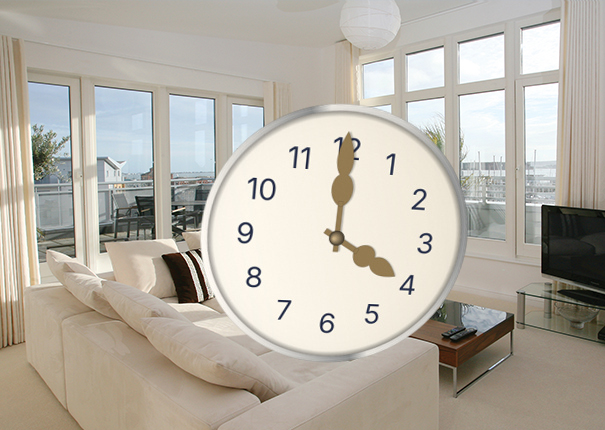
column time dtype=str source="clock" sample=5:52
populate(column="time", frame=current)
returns 4:00
